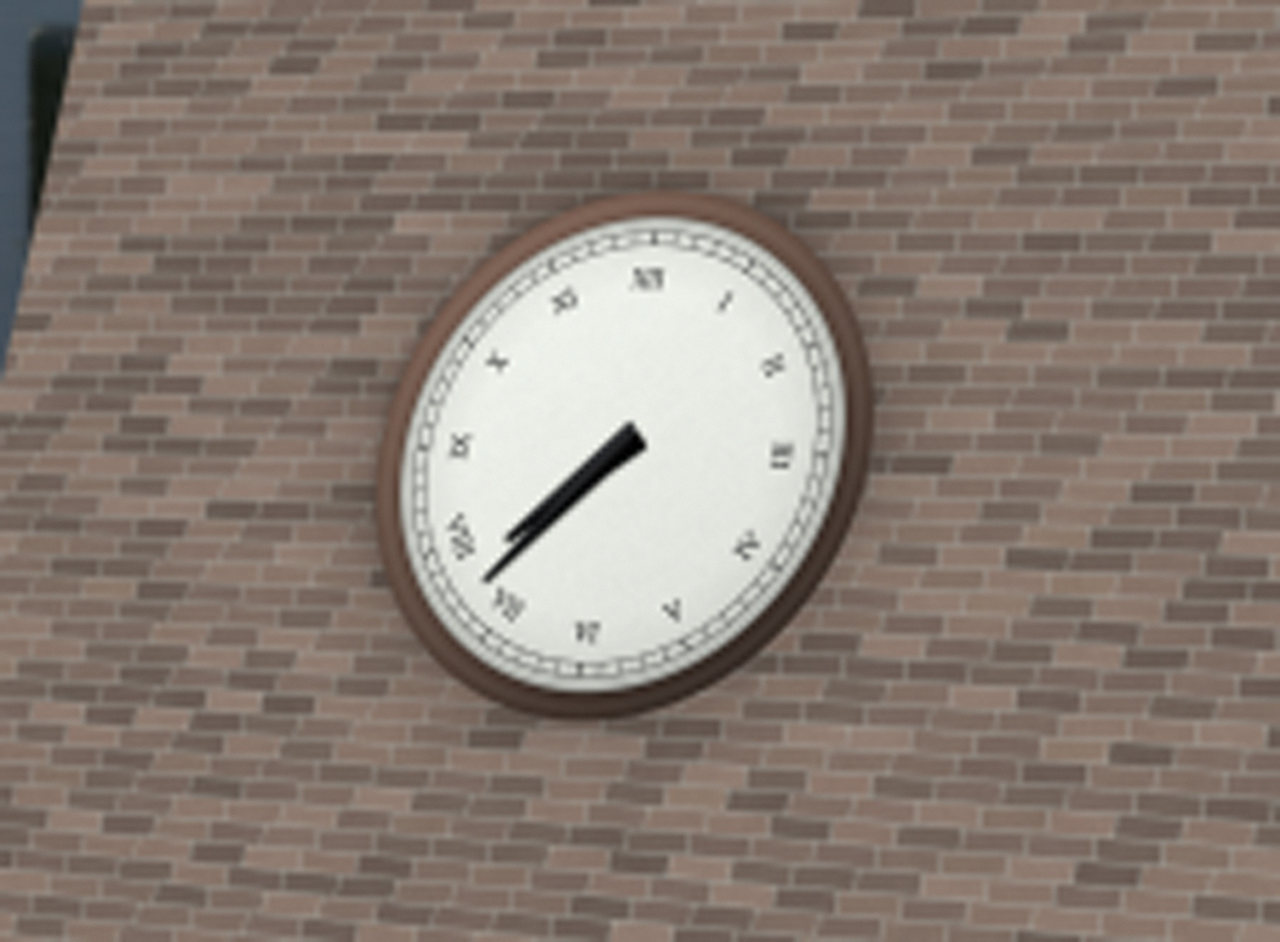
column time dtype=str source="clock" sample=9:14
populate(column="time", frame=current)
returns 7:37
